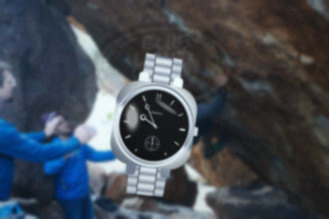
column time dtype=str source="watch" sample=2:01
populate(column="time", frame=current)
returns 9:55
